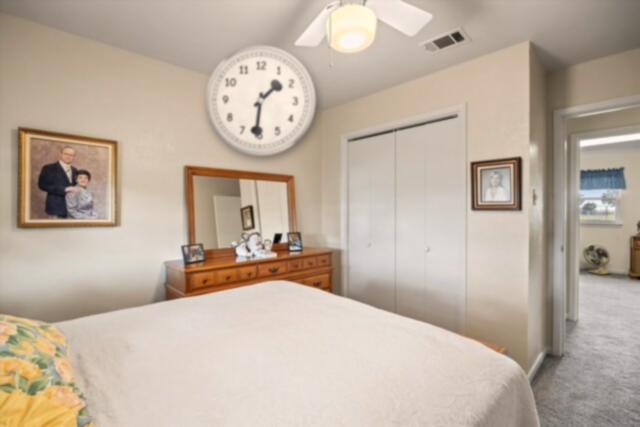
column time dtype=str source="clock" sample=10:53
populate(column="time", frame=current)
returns 1:31
